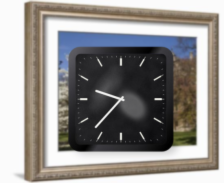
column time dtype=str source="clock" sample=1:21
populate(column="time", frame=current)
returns 9:37
